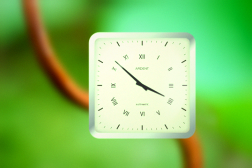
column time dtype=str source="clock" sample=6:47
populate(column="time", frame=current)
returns 3:52
